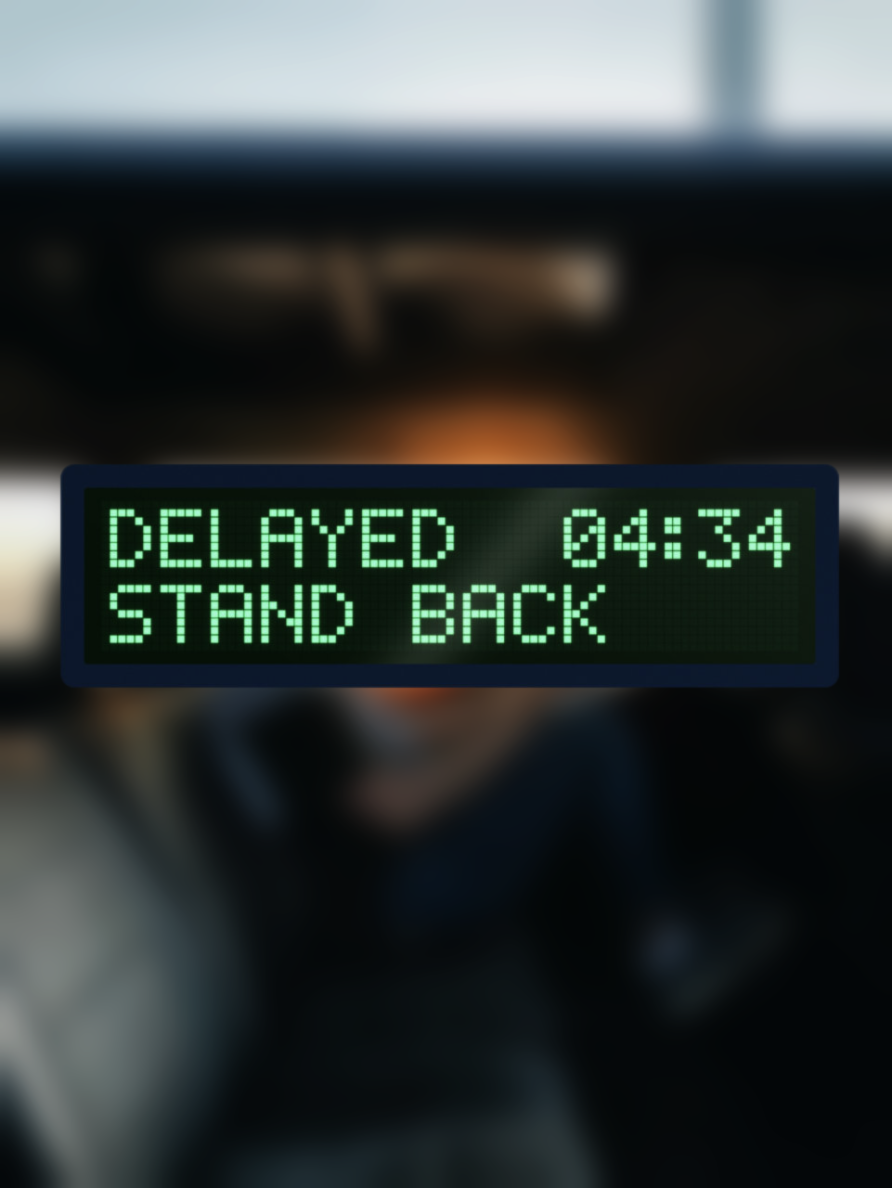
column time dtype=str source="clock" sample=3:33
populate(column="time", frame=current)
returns 4:34
